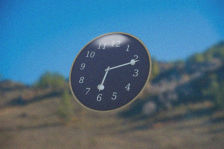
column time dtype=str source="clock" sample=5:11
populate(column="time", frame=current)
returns 6:11
